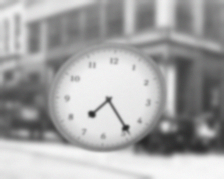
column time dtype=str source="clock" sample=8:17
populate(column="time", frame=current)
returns 7:24
